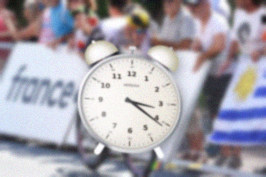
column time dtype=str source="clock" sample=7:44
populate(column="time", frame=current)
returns 3:21
